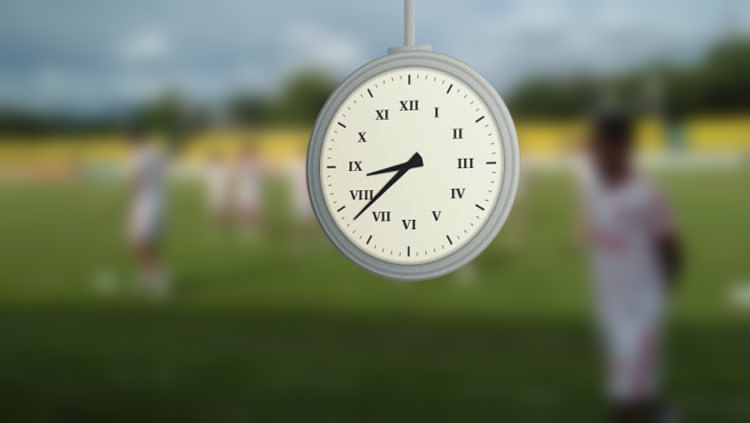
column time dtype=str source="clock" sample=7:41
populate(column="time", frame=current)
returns 8:38
